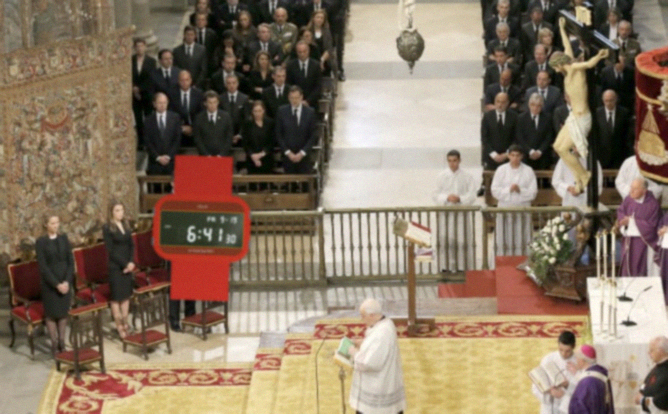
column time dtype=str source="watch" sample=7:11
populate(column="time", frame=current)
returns 6:41
